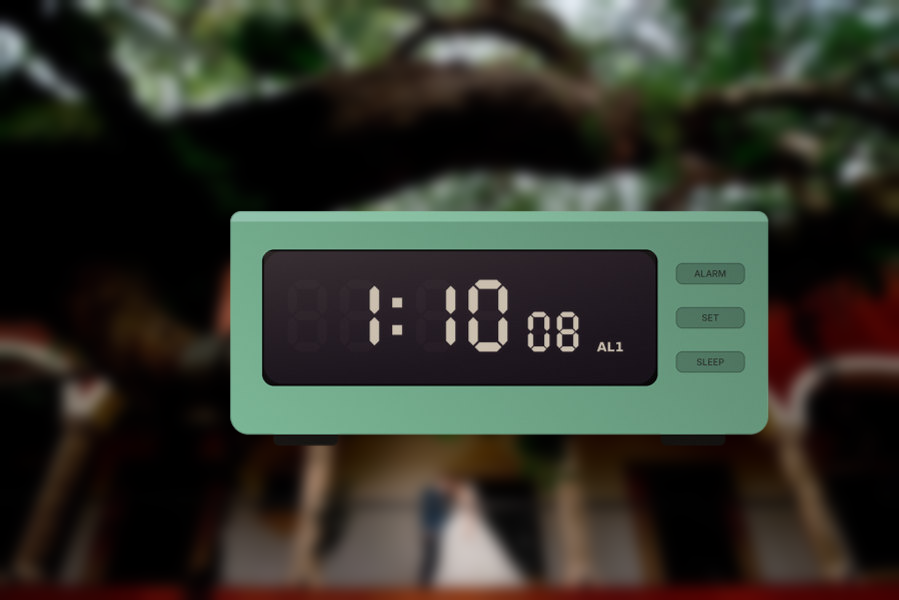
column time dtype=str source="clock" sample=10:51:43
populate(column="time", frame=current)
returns 1:10:08
